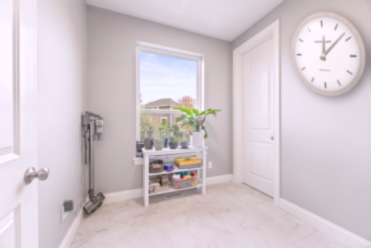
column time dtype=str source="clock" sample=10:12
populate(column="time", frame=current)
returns 12:08
